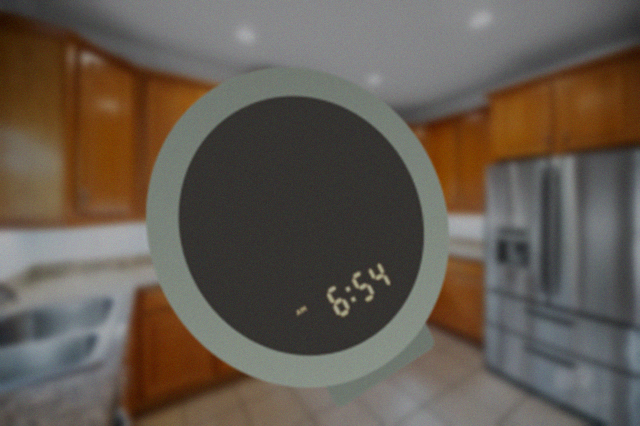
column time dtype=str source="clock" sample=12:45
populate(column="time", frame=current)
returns 6:54
